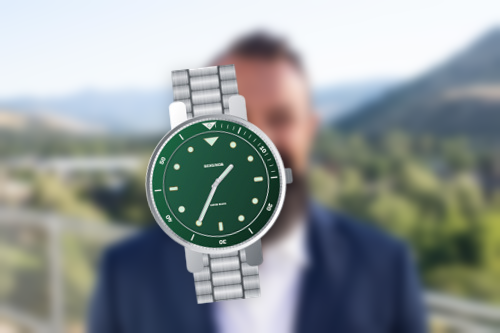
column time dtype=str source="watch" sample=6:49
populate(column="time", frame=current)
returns 1:35
